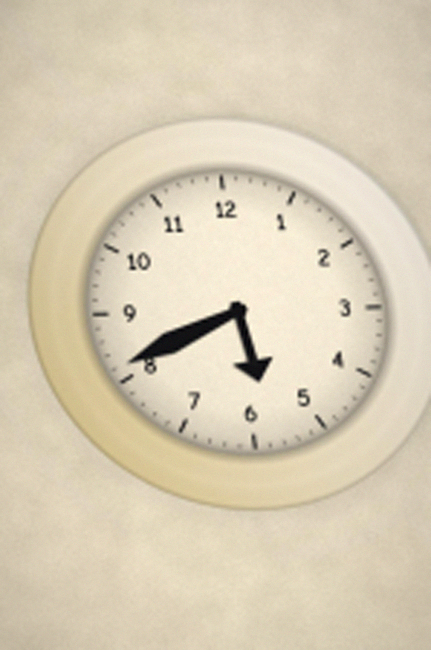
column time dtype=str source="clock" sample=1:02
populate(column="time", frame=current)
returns 5:41
